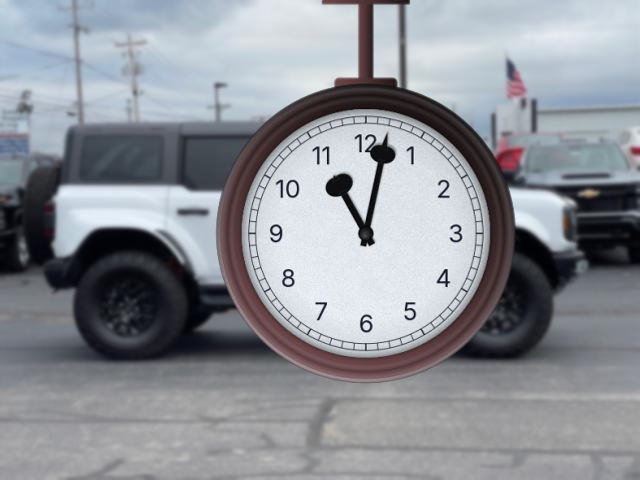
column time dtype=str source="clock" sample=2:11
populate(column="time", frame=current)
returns 11:02
